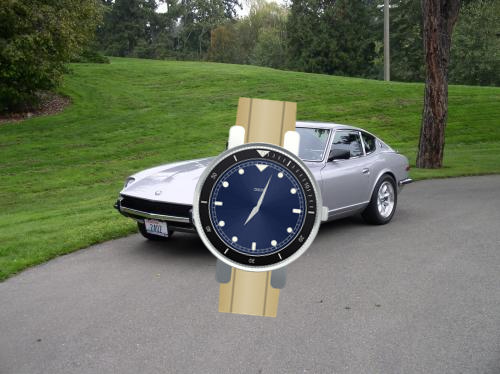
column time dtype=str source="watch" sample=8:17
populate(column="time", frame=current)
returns 7:03
